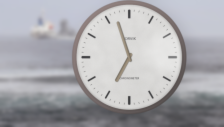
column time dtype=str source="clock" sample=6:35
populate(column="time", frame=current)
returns 6:57
